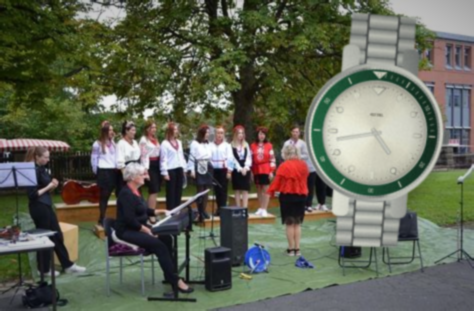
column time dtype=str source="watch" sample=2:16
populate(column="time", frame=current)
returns 4:43
